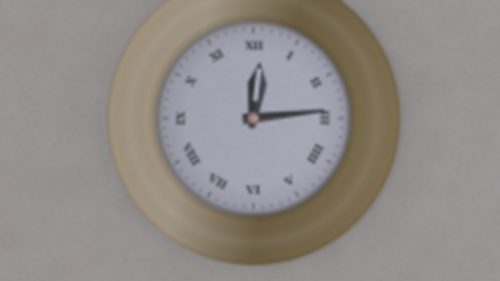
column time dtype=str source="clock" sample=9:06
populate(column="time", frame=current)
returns 12:14
